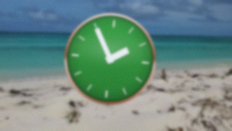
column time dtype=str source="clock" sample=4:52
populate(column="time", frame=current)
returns 1:55
